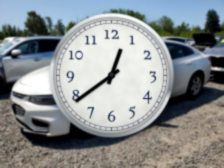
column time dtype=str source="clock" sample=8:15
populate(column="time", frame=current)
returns 12:39
